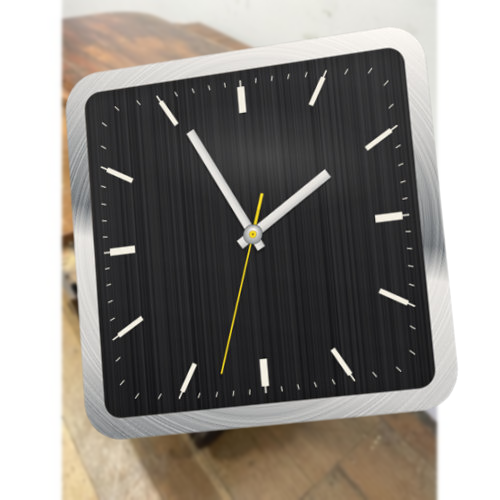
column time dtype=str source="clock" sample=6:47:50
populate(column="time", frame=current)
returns 1:55:33
